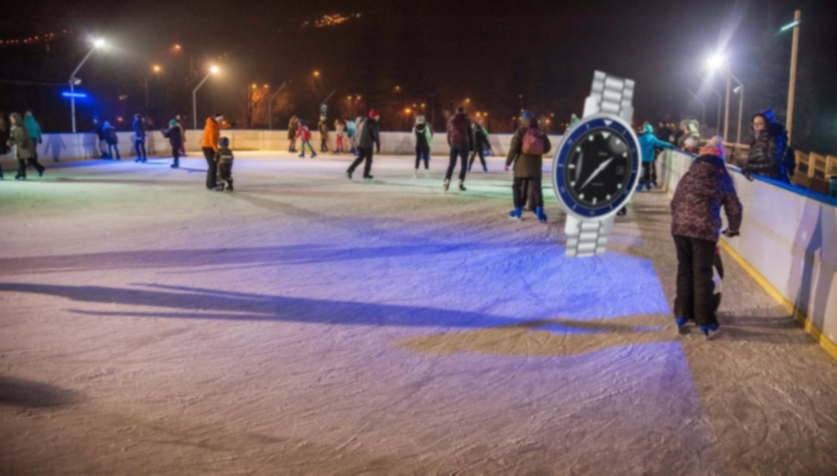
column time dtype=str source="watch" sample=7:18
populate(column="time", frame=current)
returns 1:37
